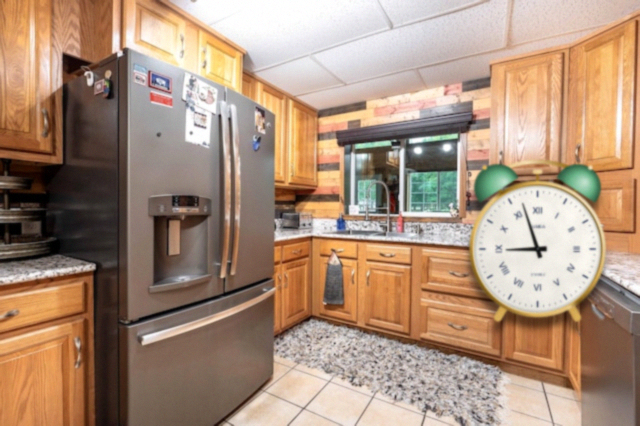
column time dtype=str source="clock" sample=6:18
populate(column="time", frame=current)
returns 8:57
